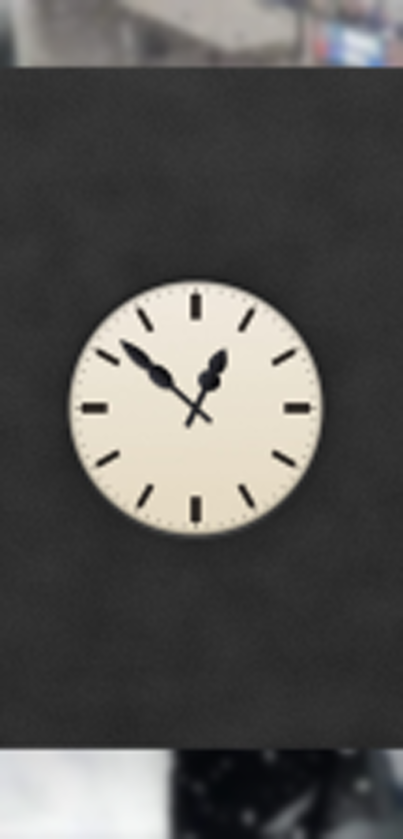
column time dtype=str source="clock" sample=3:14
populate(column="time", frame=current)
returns 12:52
